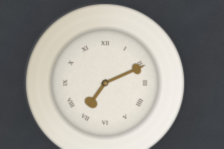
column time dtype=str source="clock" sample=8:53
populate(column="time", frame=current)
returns 7:11
